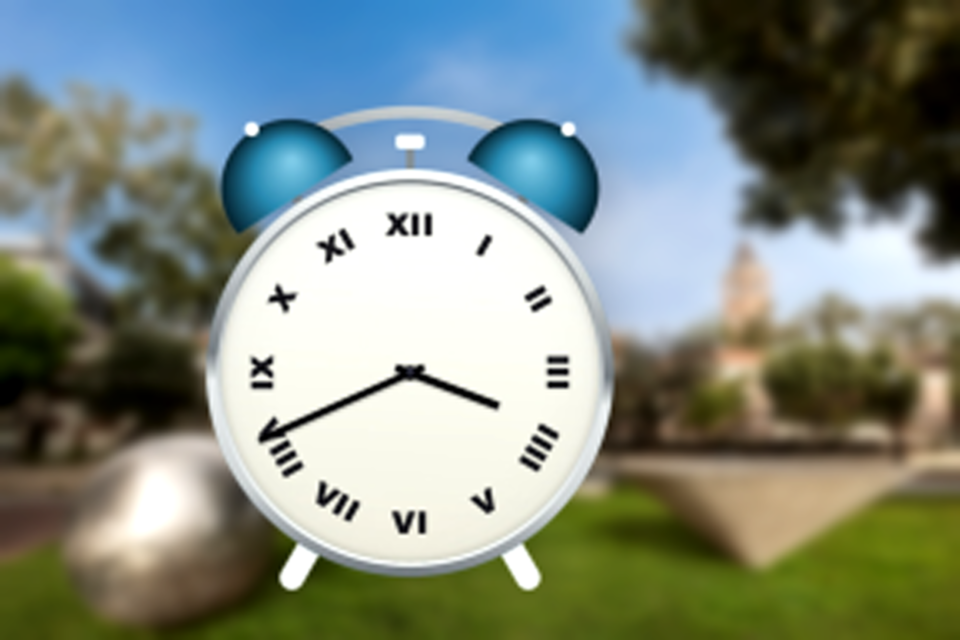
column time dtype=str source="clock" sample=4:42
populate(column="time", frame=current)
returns 3:41
